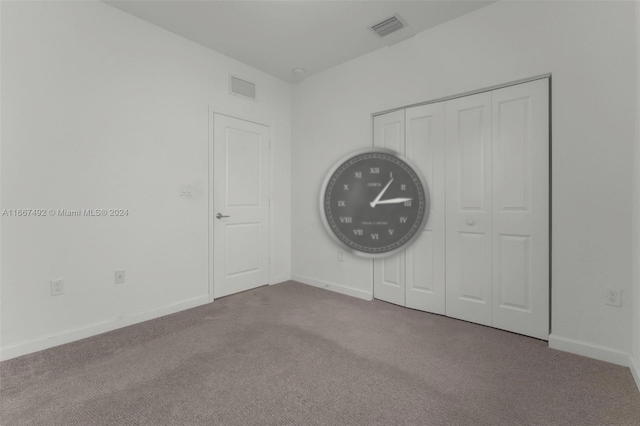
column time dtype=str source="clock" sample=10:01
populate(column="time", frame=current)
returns 1:14
